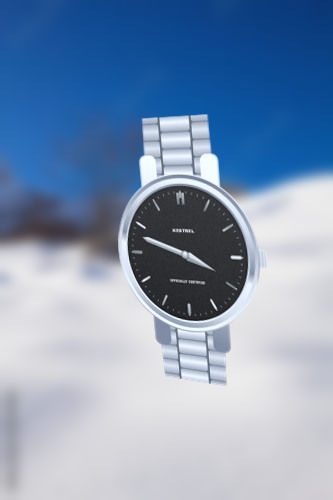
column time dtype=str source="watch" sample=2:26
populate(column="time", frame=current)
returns 3:48
